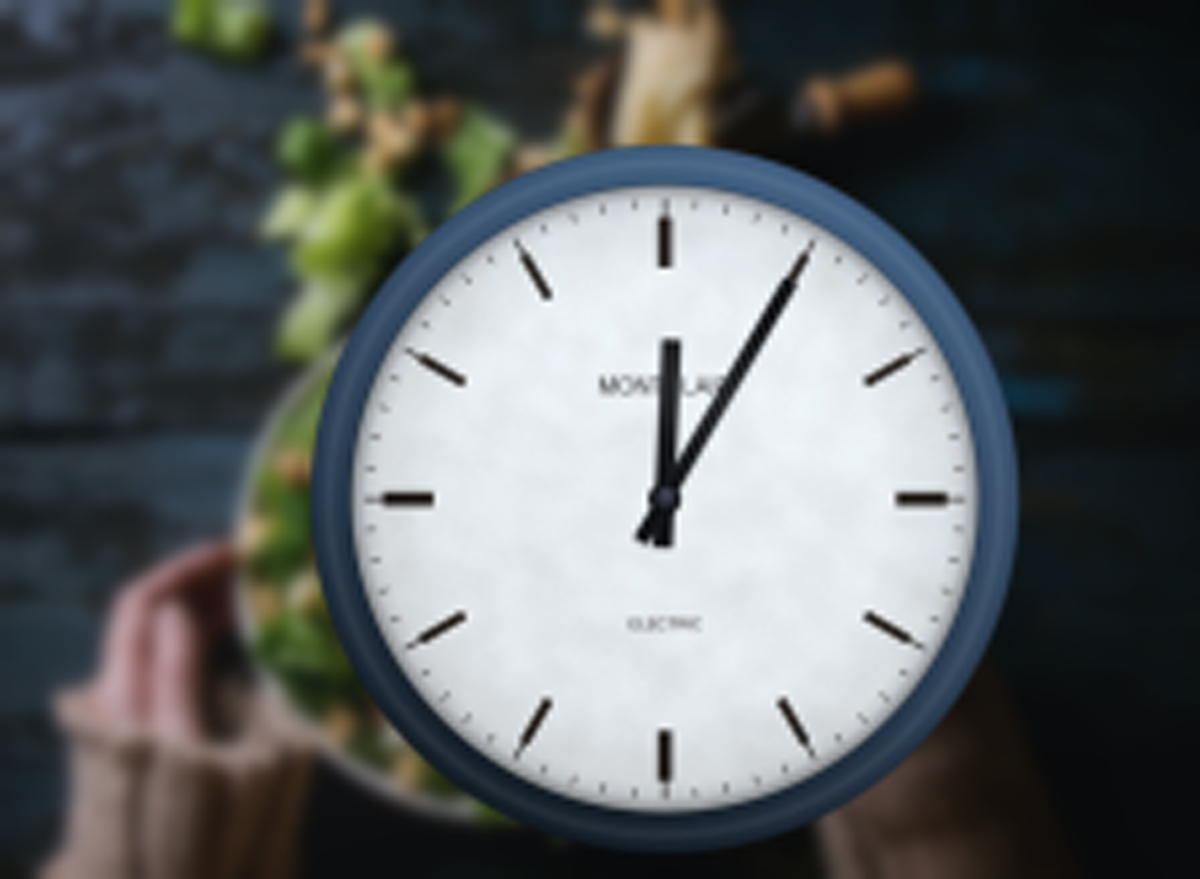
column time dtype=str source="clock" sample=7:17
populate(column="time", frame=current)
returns 12:05
